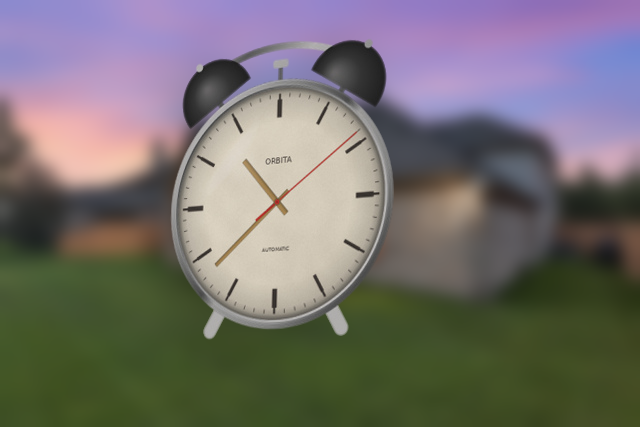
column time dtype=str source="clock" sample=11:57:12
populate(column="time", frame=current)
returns 10:38:09
